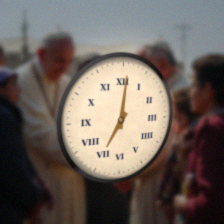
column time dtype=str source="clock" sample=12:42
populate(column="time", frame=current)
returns 7:01
